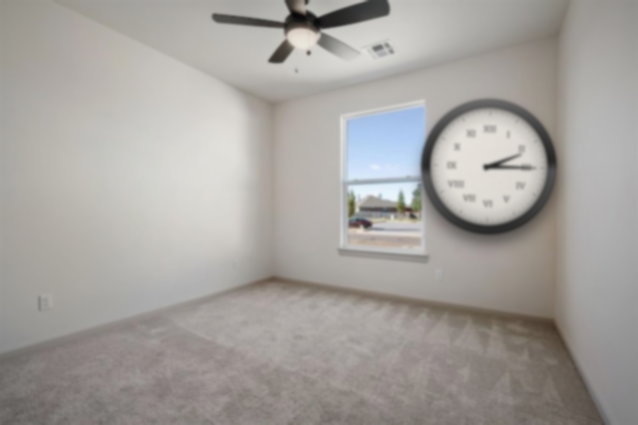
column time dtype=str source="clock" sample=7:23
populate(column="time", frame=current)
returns 2:15
